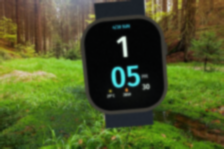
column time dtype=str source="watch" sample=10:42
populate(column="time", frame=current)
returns 1:05
